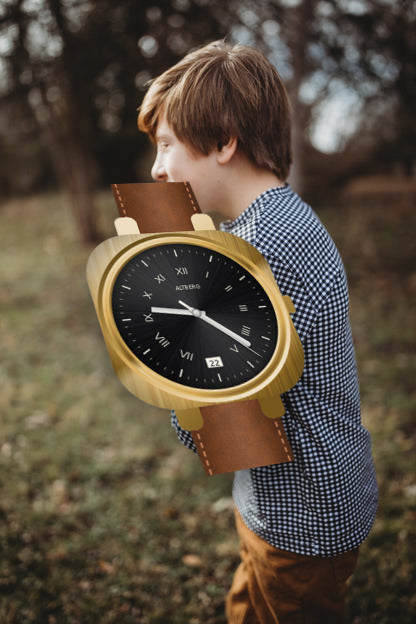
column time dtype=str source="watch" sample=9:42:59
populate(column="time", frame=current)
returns 9:22:23
